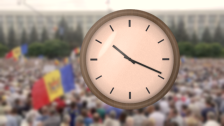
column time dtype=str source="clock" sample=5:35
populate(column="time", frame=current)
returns 10:19
